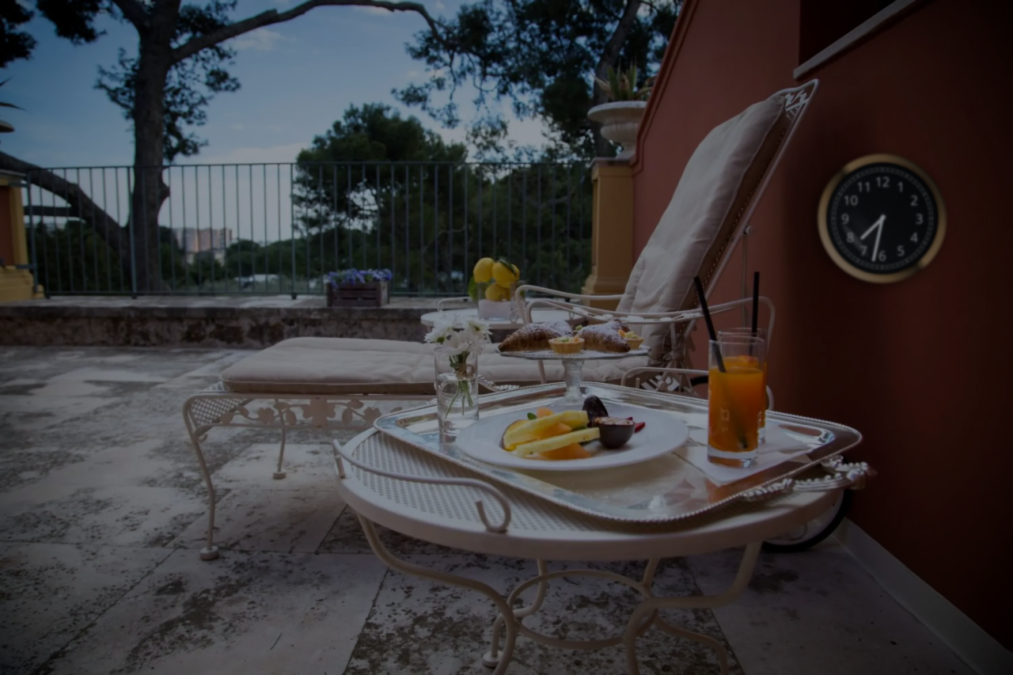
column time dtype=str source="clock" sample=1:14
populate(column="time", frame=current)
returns 7:32
